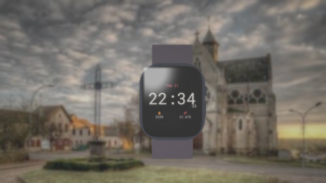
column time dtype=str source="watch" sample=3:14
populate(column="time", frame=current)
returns 22:34
